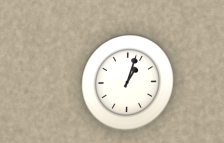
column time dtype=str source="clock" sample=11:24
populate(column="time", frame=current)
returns 1:03
